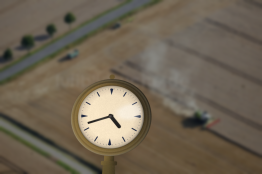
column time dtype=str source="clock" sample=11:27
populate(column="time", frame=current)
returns 4:42
